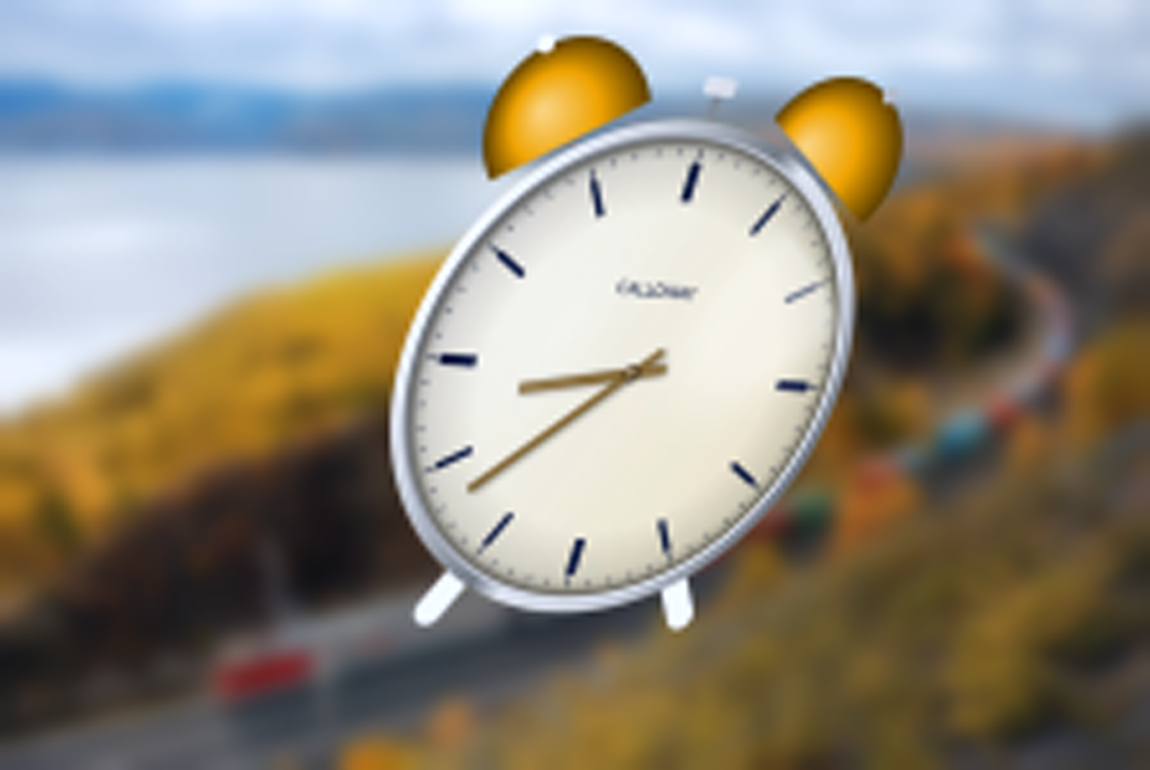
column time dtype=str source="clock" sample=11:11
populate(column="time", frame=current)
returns 8:38
